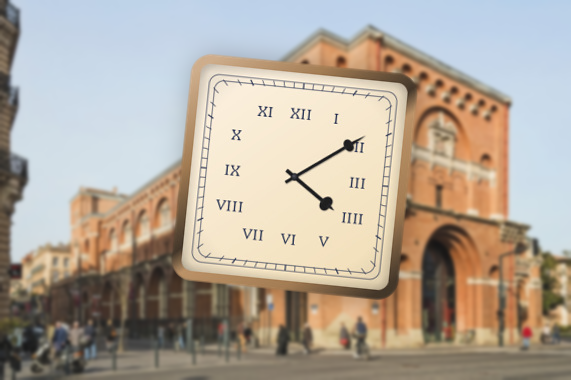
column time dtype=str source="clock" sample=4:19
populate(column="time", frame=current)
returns 4:09
